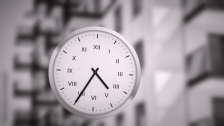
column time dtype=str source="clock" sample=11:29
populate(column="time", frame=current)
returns 4:35
